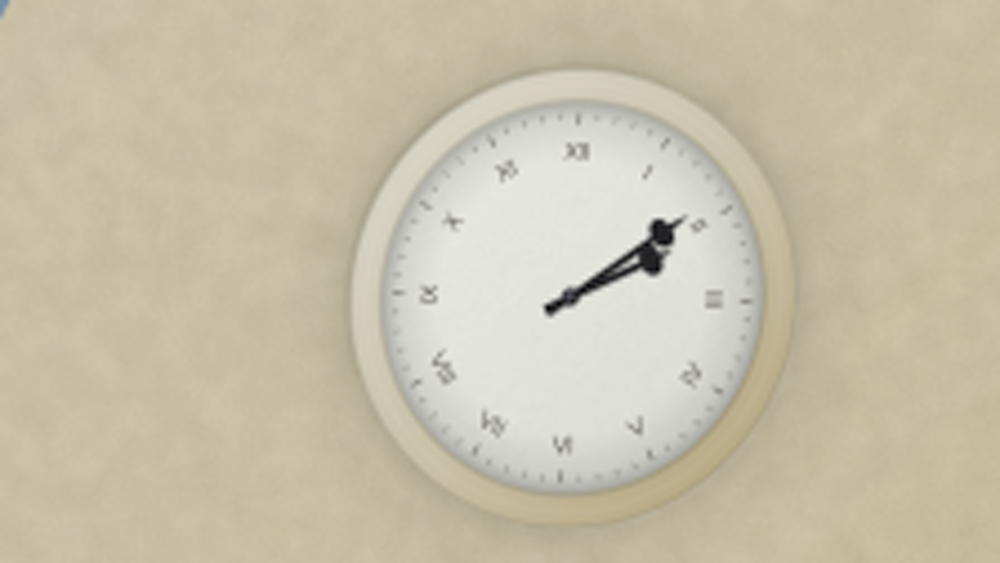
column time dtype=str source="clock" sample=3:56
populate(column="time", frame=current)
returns 2:09
